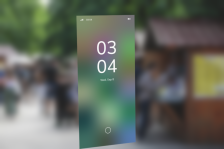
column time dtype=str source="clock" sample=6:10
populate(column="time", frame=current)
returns 3:04
